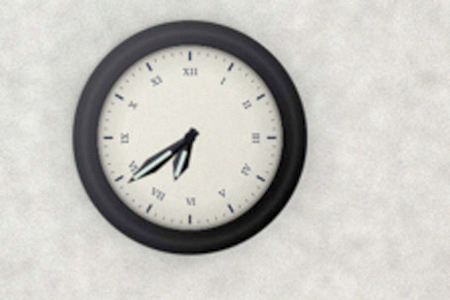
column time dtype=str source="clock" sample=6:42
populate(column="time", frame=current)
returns 6:39
